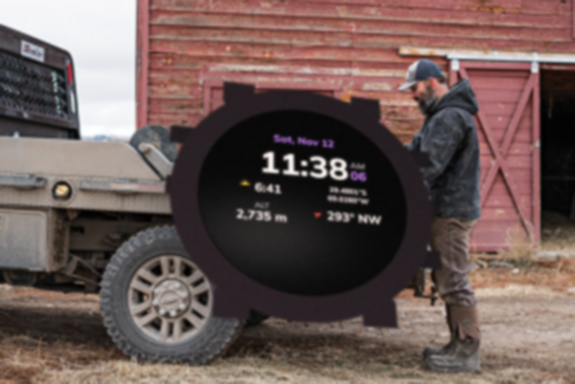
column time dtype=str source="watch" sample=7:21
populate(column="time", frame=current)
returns 11:38
